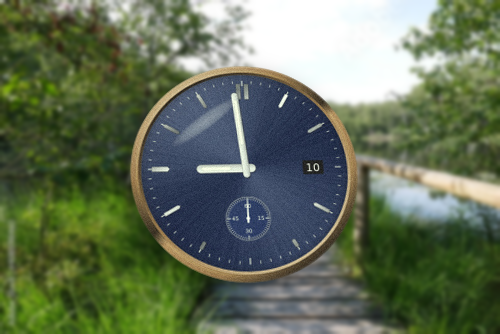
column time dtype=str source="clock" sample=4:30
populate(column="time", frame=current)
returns 8:59
